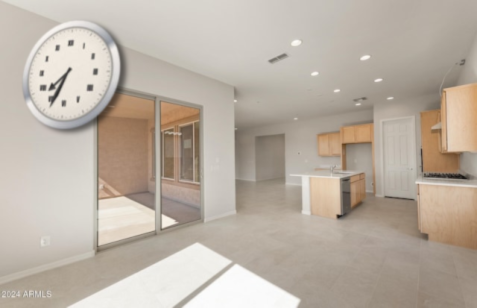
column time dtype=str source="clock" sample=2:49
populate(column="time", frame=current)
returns 7:34
